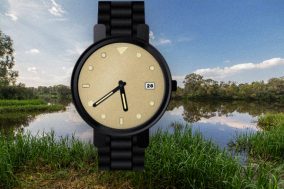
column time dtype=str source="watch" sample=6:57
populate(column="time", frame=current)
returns 5:39
